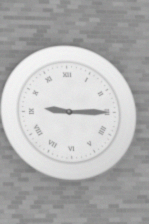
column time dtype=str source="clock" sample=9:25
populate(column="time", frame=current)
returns 9:15
